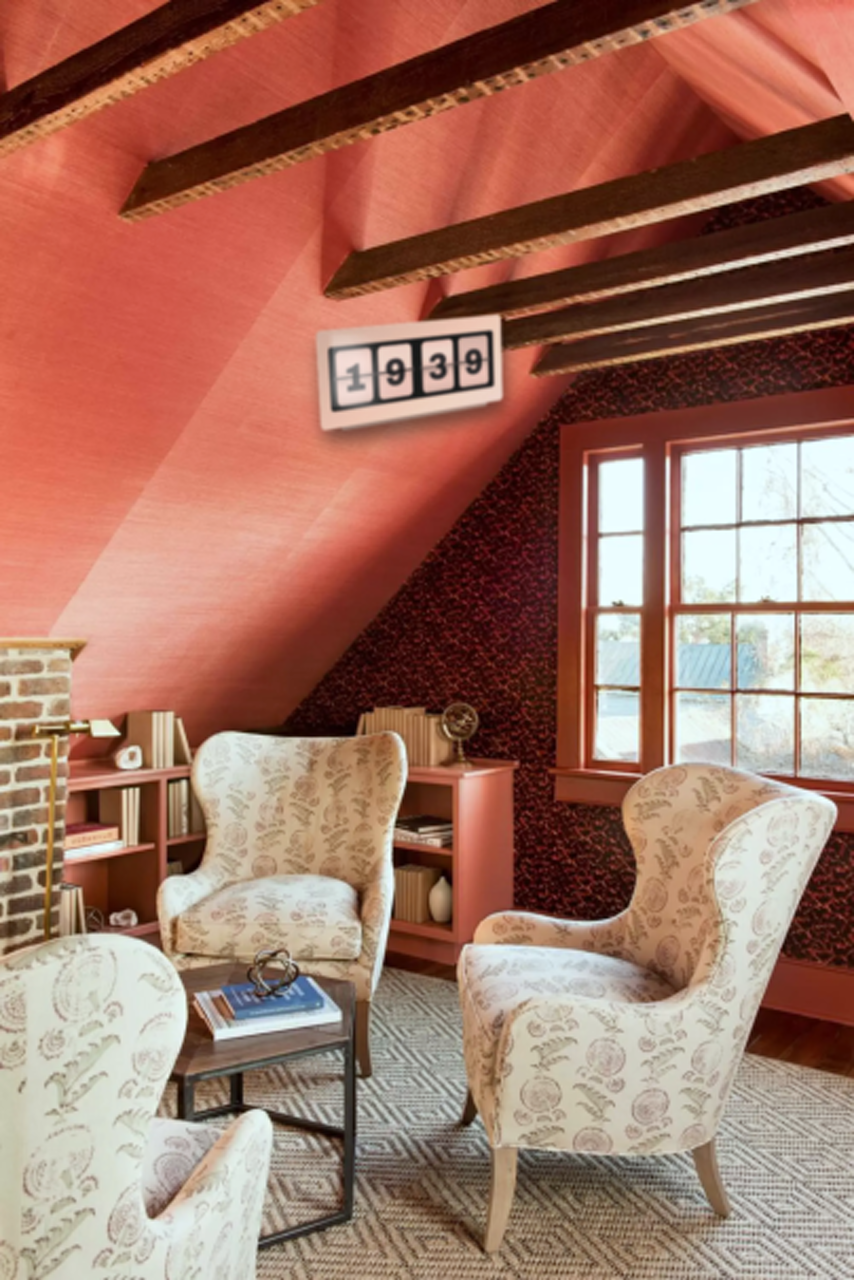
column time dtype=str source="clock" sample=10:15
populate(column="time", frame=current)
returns 19:39
